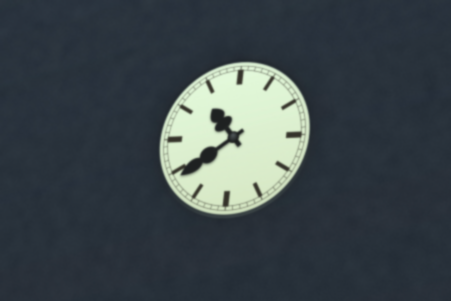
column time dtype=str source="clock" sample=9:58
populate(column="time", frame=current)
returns 10:39
